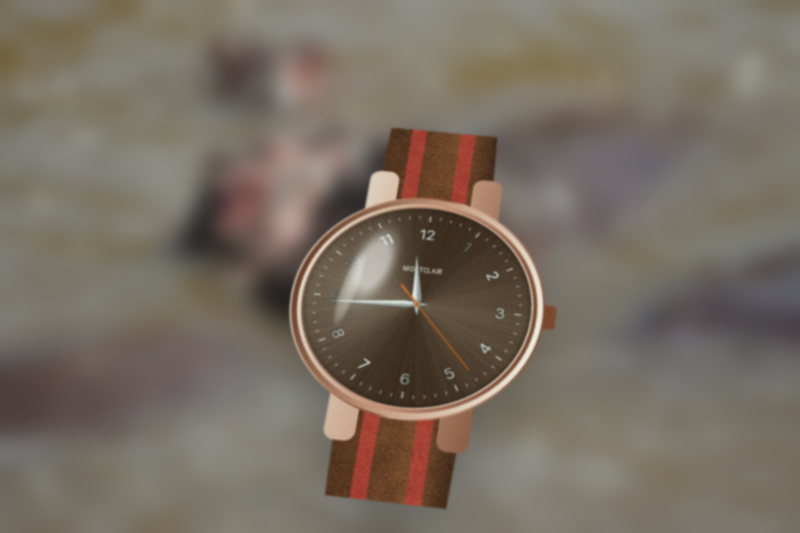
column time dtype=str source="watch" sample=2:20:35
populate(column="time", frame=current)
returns 11:44:23
